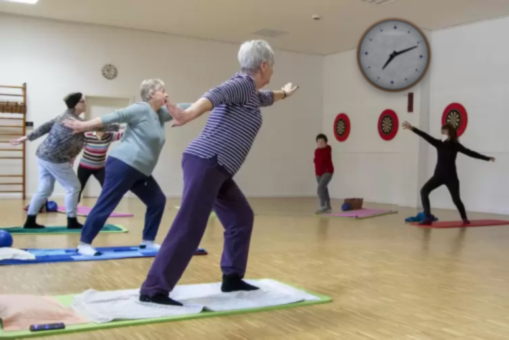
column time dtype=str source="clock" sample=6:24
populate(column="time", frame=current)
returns 7:11
